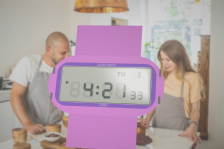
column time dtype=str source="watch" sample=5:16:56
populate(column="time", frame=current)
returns 4:21:33
